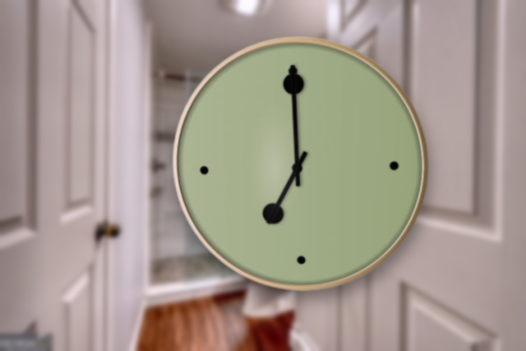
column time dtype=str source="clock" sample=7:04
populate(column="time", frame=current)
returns 7:00
